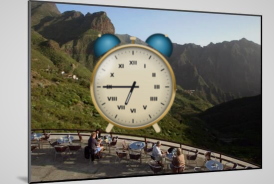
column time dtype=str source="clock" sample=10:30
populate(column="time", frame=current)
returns 6:45
